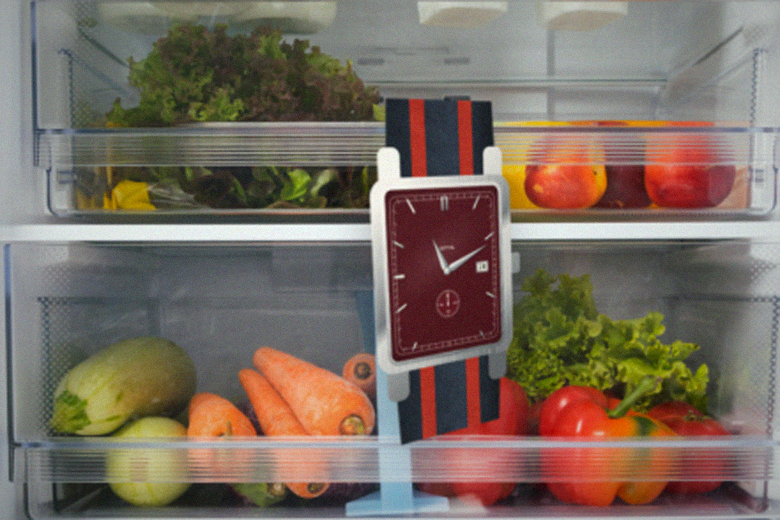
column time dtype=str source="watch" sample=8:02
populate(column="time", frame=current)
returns 11:11
